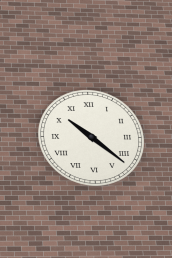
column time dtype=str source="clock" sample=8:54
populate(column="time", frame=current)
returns 10:22
